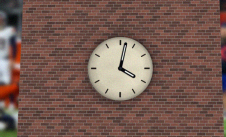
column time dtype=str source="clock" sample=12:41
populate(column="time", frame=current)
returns 4:02
